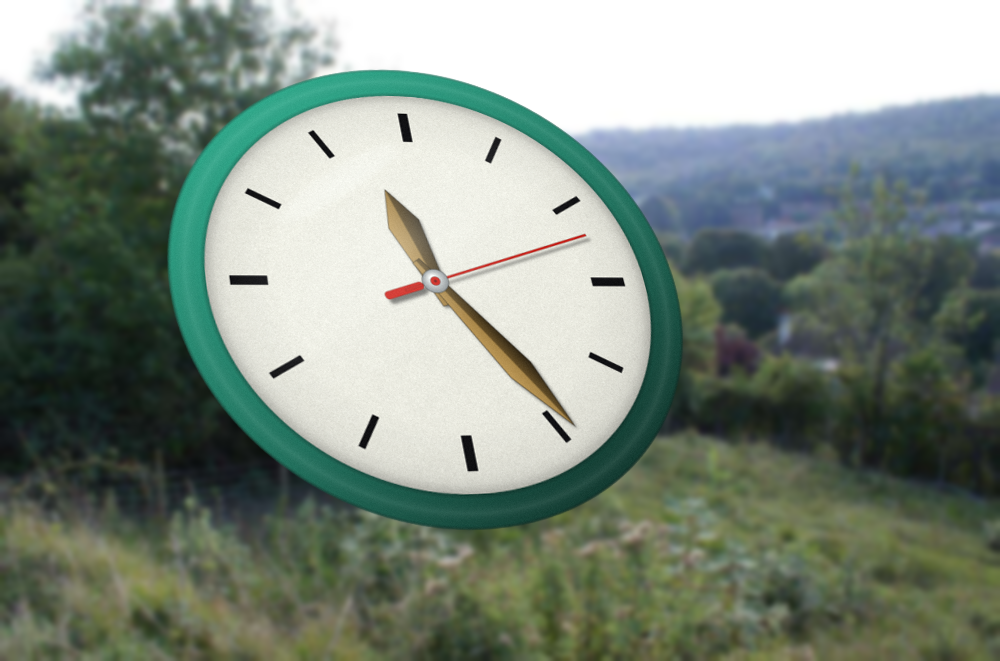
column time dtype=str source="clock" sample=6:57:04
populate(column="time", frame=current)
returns 11:24:12
